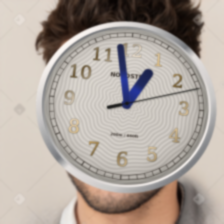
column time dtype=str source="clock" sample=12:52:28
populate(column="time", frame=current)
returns 12:58:12
